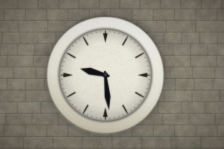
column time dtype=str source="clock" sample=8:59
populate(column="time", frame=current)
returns 9:29
